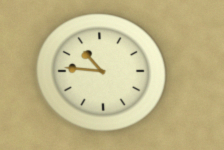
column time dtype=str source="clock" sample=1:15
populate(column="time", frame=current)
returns 10:46
